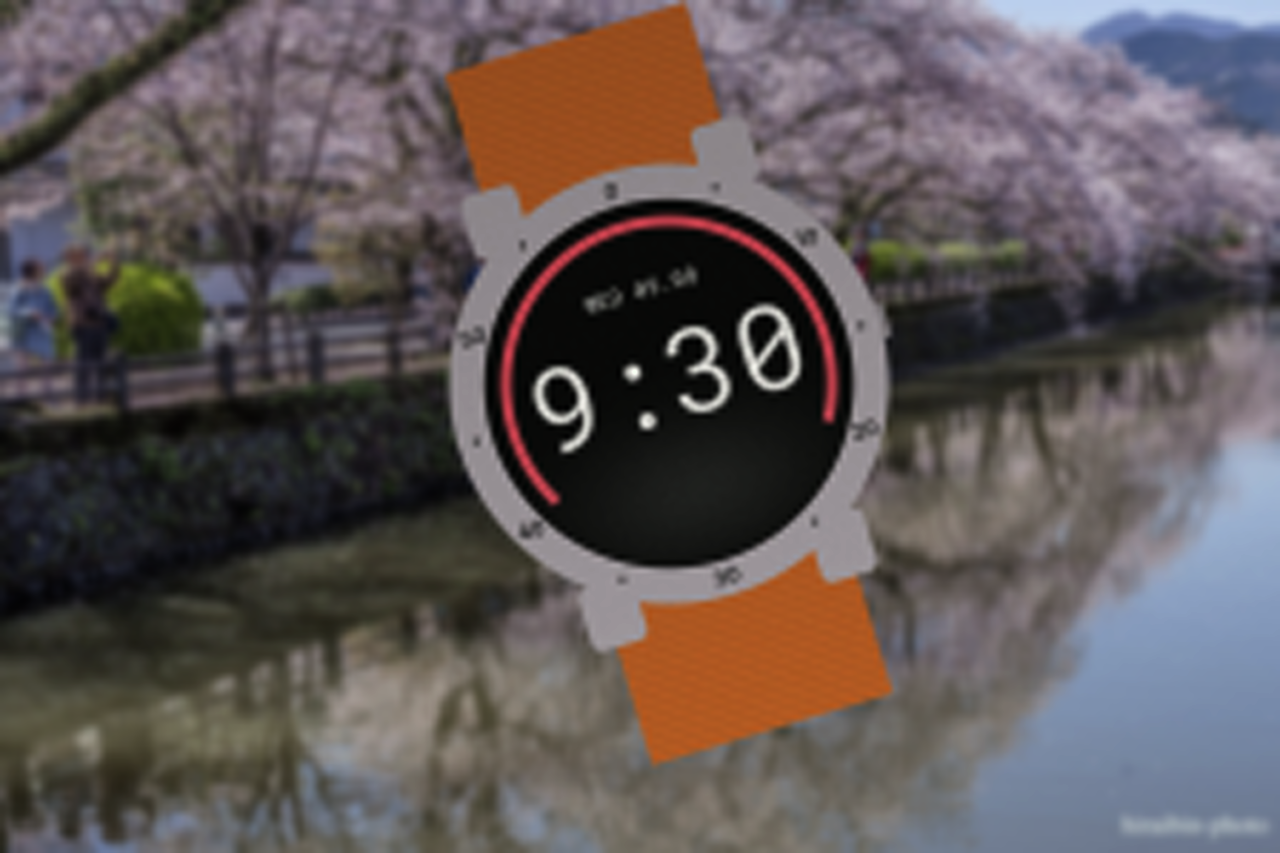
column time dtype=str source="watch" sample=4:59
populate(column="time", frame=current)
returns 9:30
